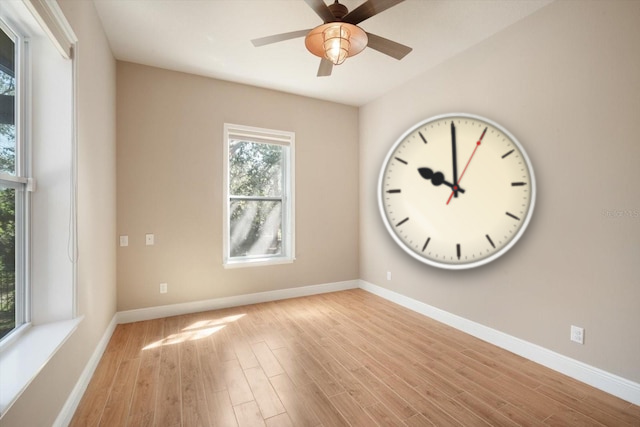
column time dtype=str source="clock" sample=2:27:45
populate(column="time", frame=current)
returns 10:00:05
